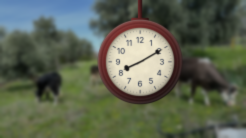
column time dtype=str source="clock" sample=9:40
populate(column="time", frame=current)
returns 8:10
